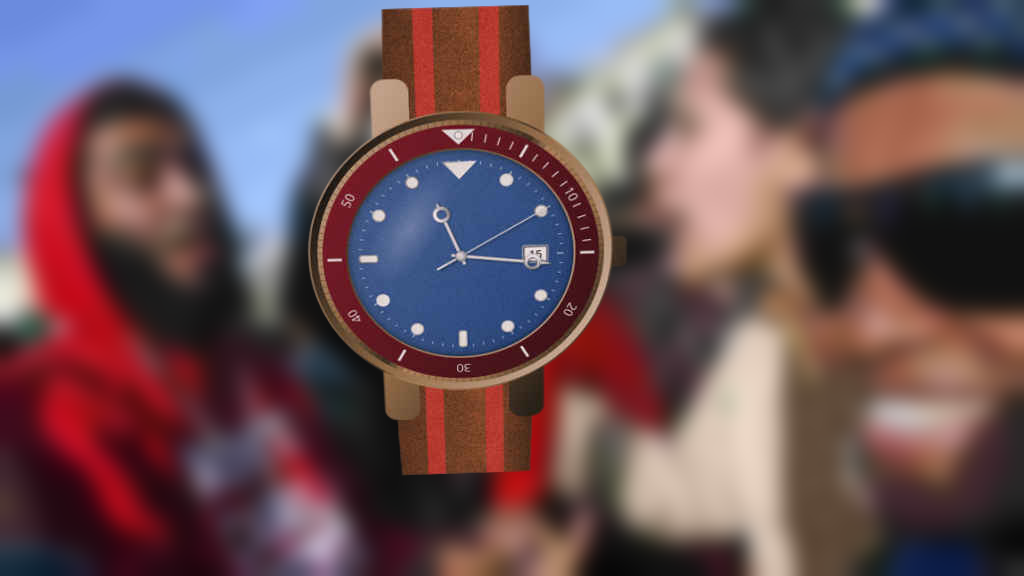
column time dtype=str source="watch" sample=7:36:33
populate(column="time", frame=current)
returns 11:16:10
